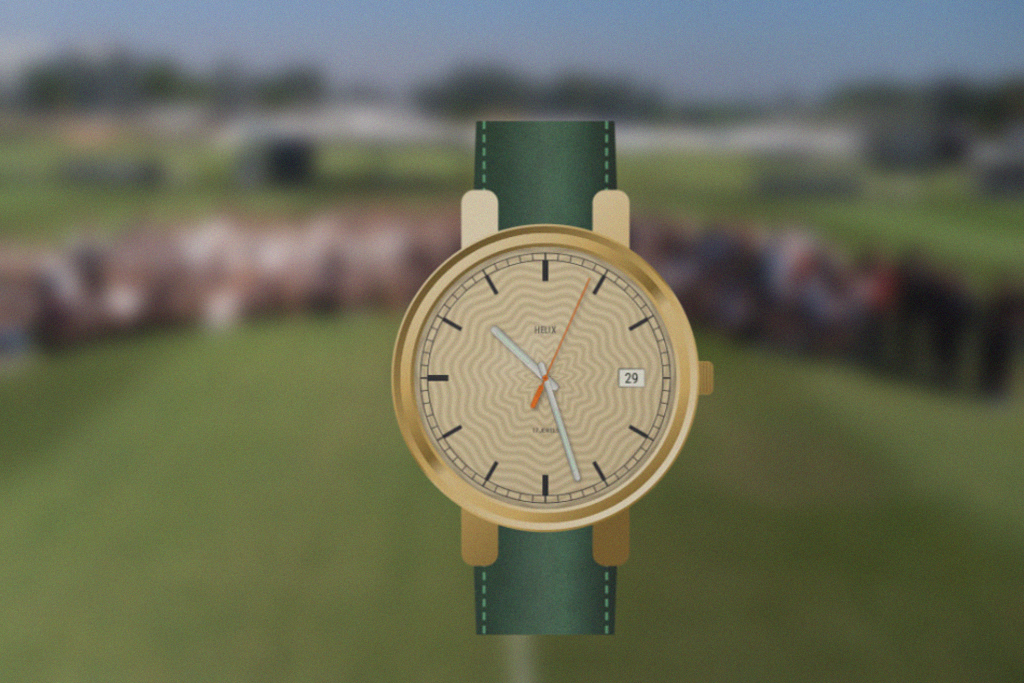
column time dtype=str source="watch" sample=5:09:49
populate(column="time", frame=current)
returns 10:27:04
